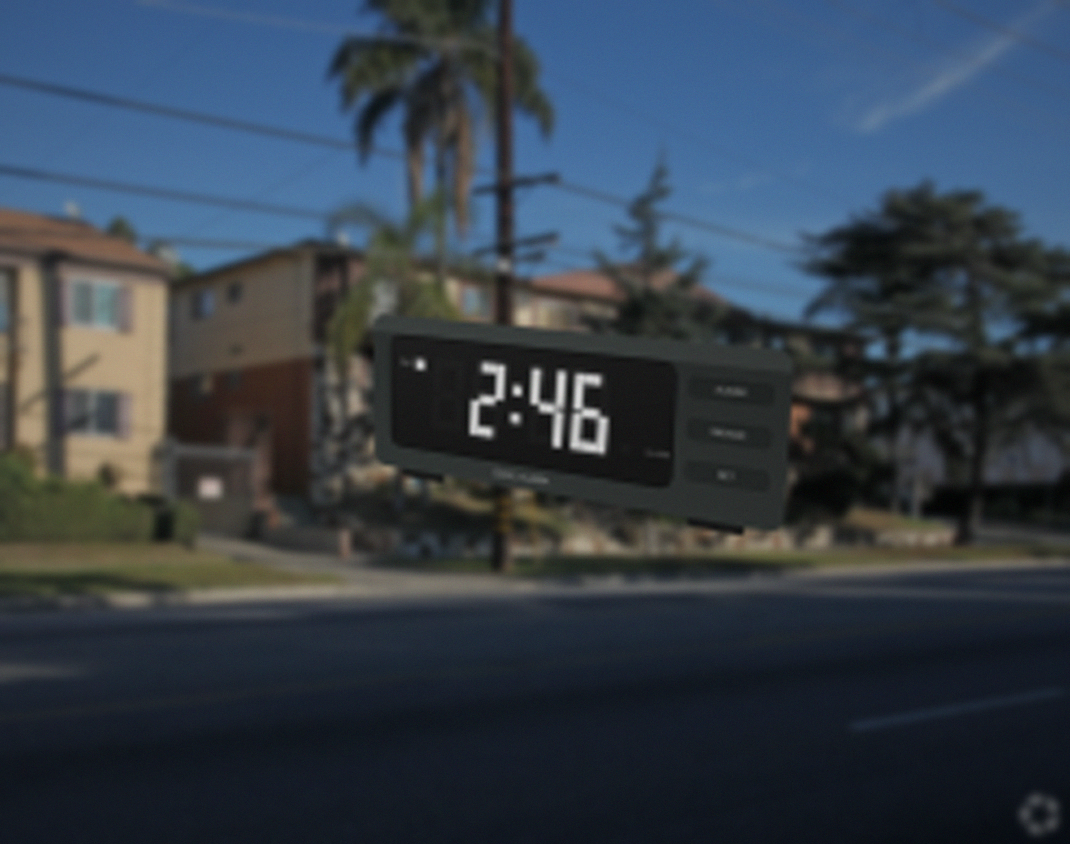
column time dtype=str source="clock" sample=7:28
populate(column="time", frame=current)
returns 2:46
